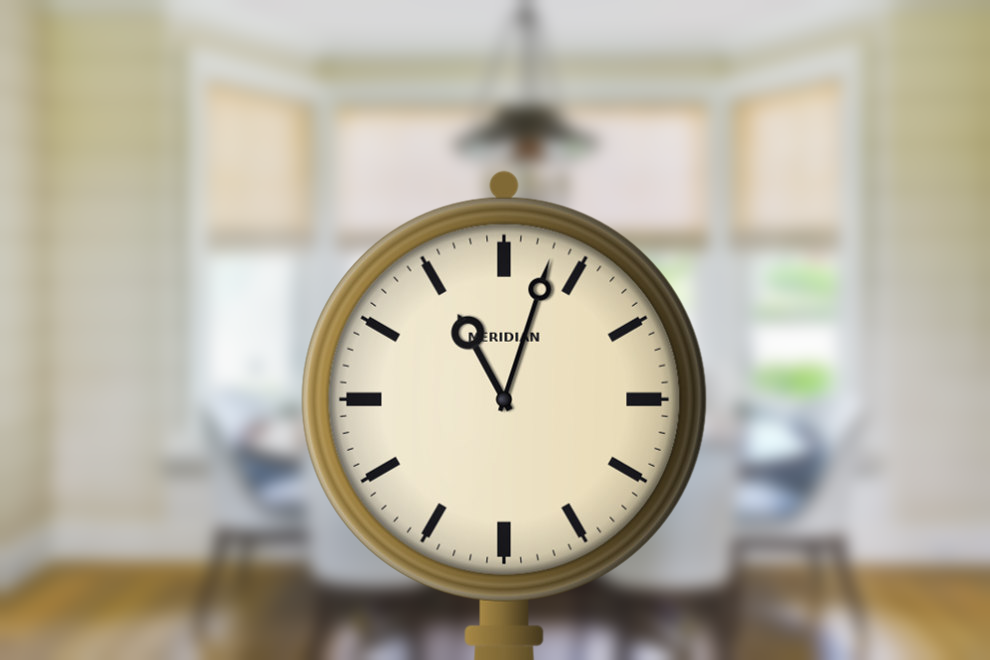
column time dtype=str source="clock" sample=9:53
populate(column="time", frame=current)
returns 11:03
